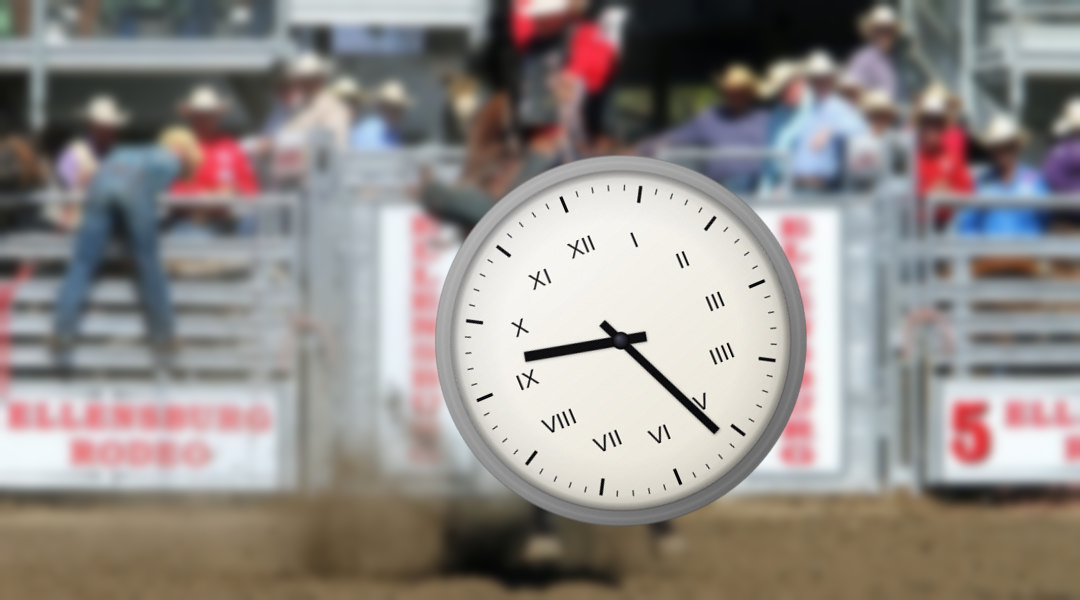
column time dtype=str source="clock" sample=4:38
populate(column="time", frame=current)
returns 9:26
